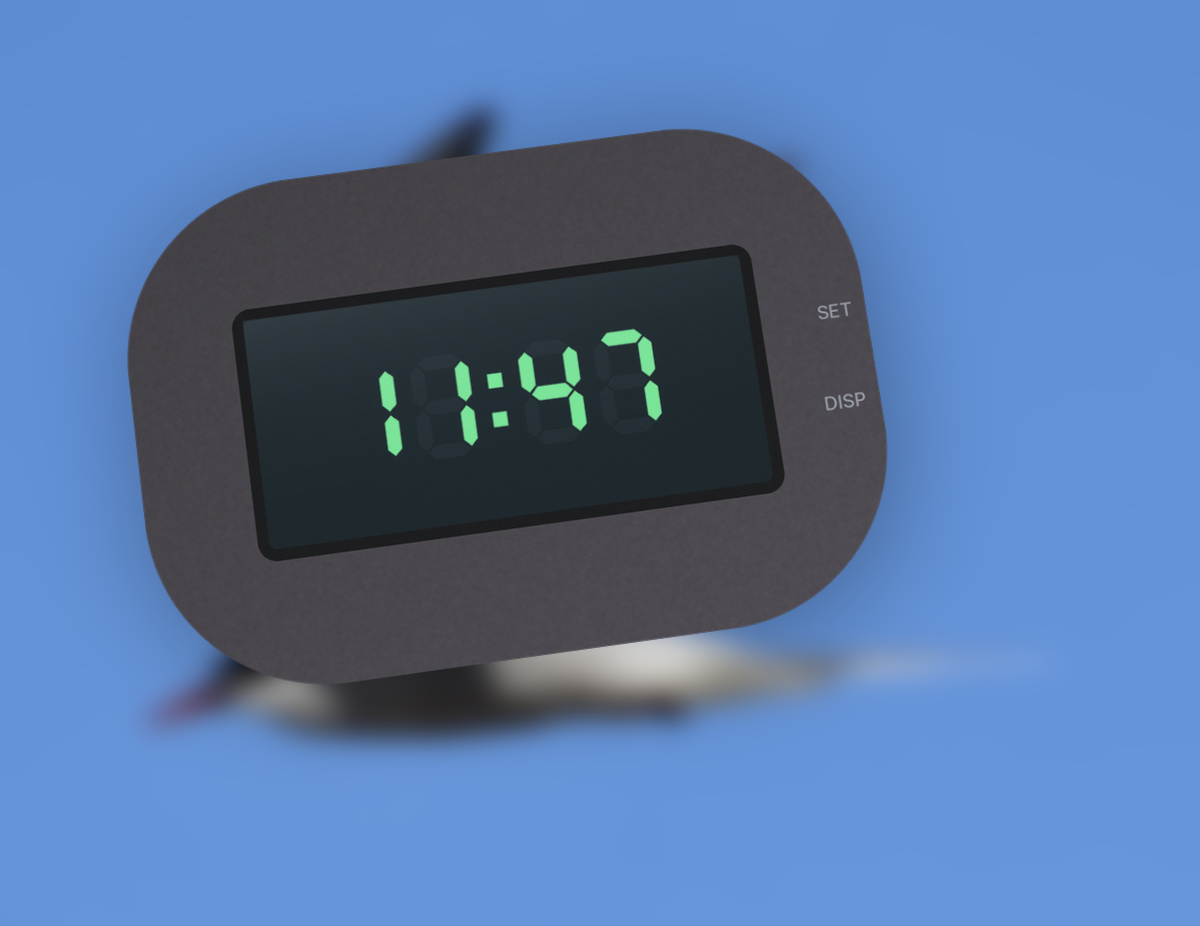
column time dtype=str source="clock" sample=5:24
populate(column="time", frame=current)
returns 11:47
